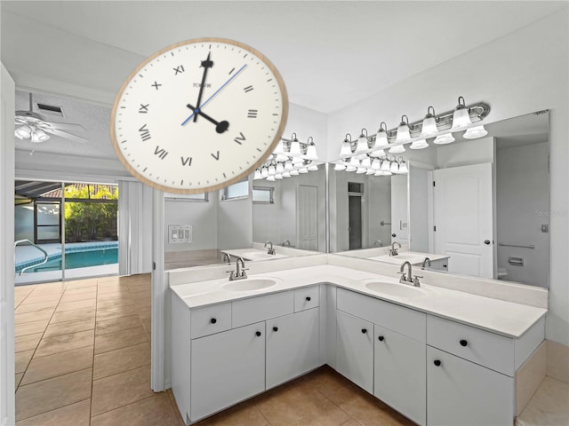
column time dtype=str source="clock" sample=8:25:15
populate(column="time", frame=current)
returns 4:00:06
